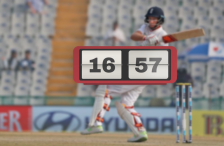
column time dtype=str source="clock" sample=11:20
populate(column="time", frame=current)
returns 16:57
